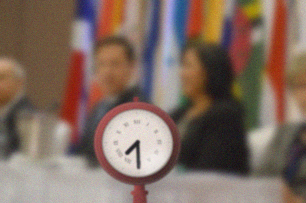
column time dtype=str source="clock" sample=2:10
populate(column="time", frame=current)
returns 7:30
